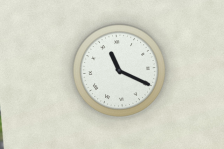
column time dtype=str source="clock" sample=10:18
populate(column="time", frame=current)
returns 11:20
